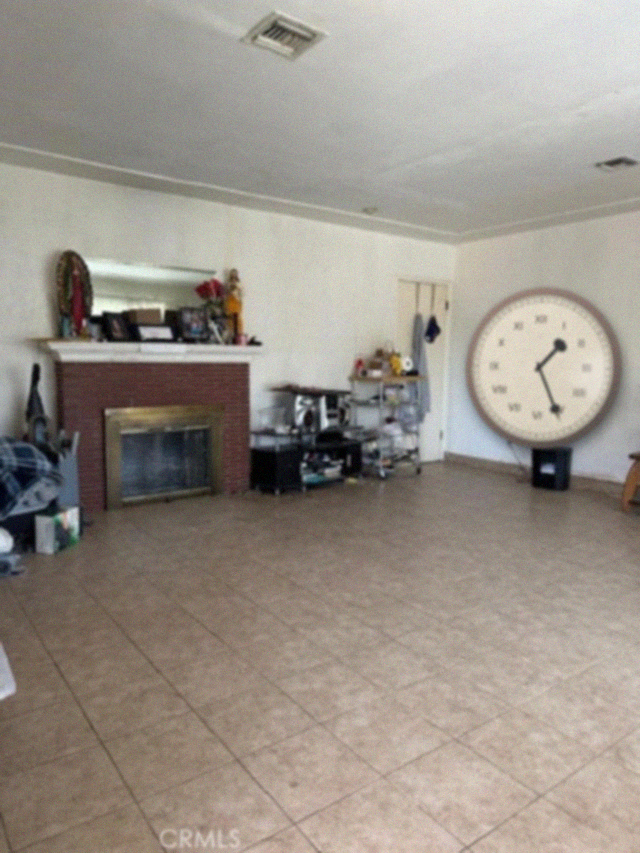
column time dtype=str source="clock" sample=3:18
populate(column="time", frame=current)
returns 1:26
